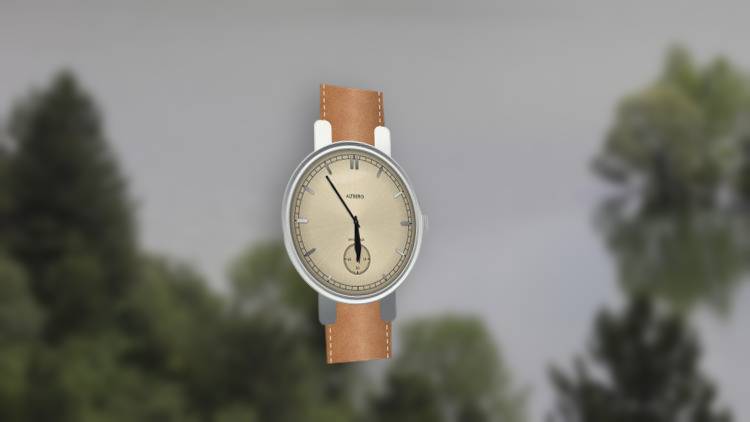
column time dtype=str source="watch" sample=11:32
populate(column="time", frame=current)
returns 5:54
